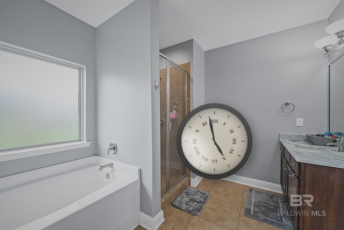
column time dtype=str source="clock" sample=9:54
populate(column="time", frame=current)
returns 4:58
